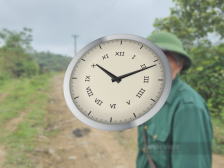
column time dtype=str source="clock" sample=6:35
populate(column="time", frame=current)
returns 10:11
